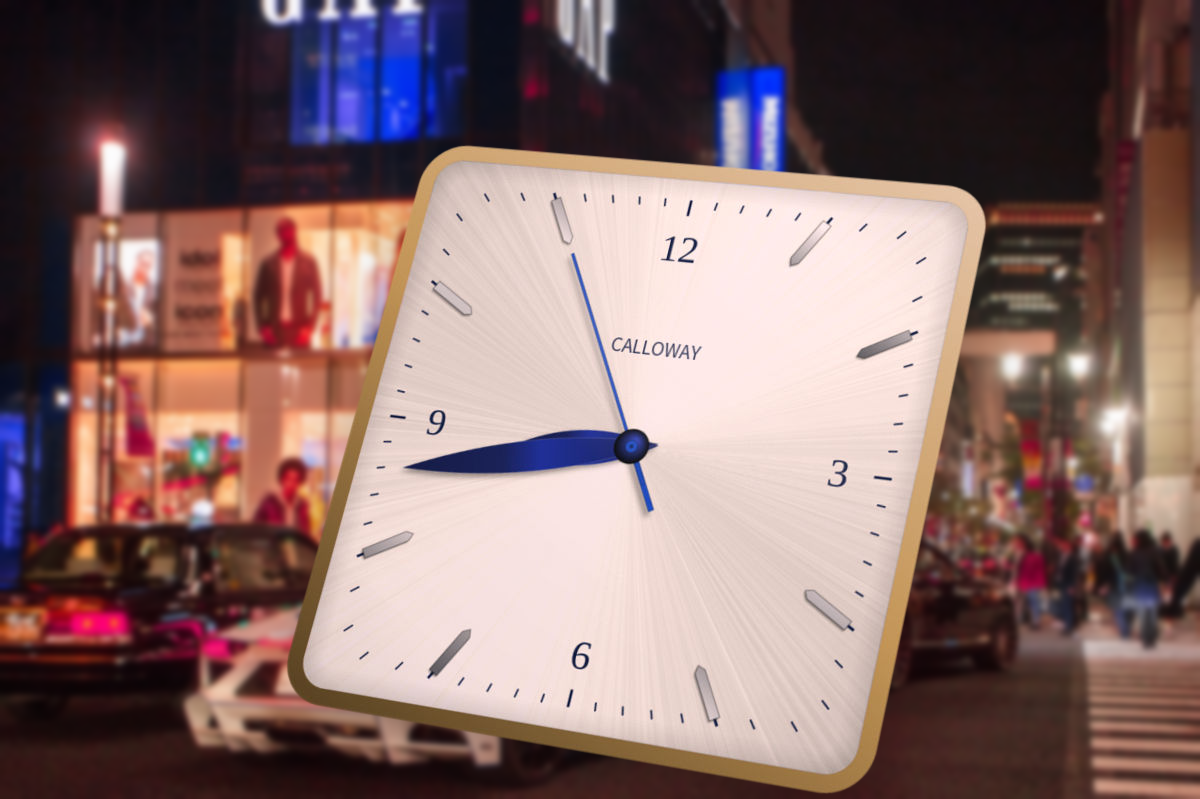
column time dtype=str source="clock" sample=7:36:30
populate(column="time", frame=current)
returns 8:42:55
